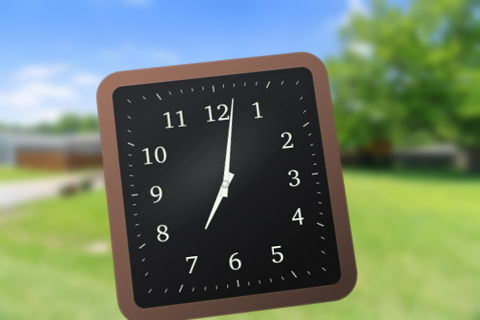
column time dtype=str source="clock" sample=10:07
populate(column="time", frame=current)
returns 7:02
